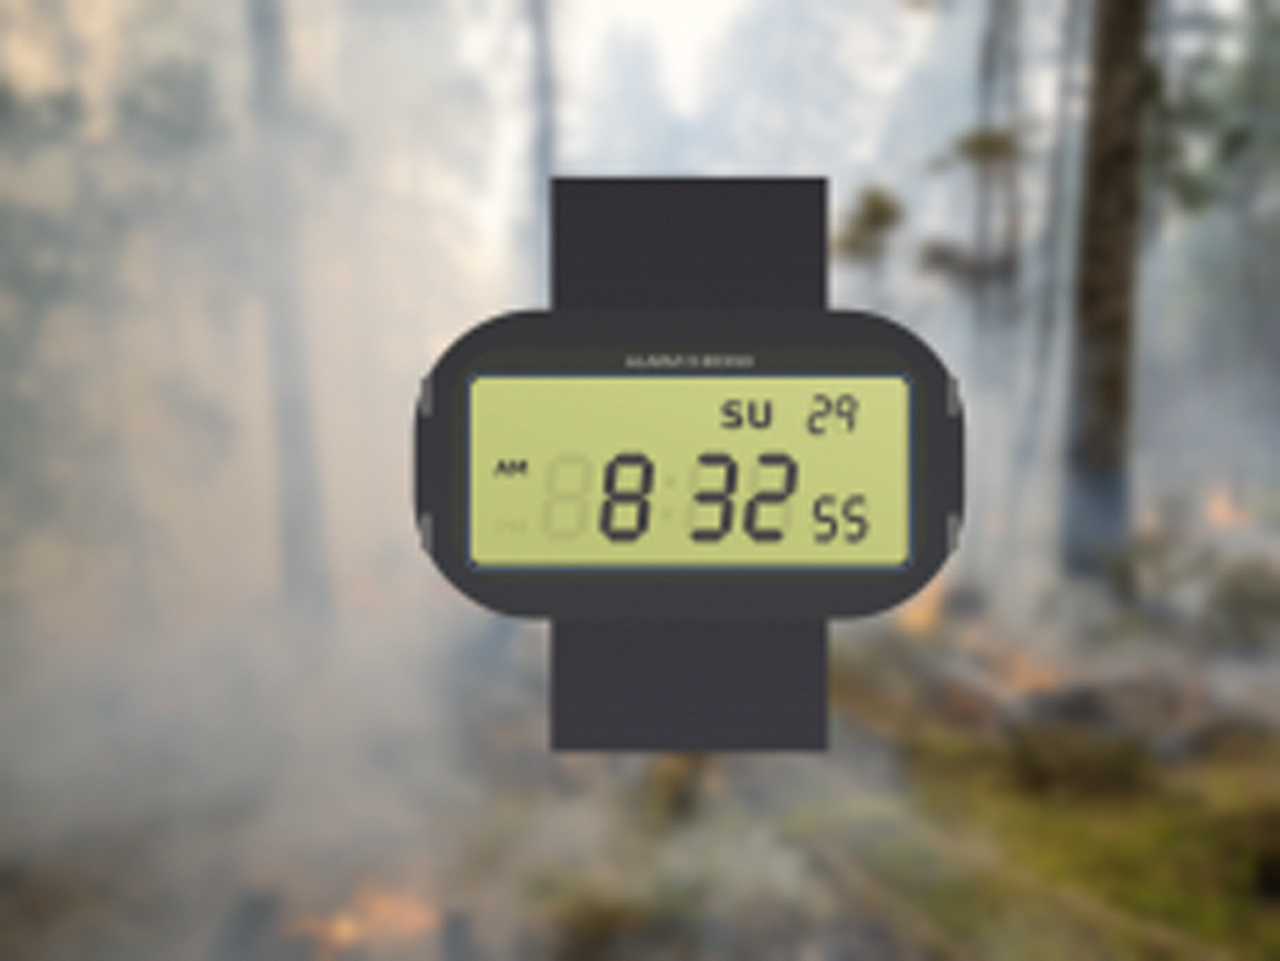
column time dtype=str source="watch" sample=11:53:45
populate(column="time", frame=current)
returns 8:32:55
